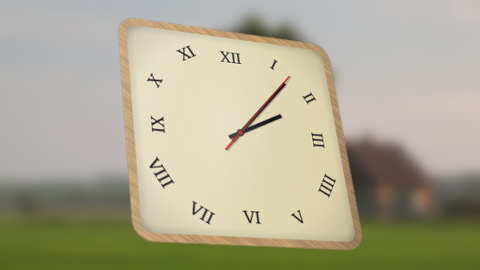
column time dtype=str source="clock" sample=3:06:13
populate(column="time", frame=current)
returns 2:07:07
